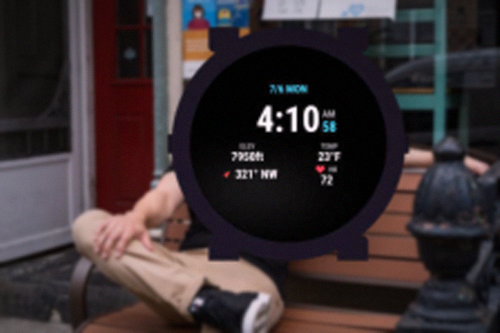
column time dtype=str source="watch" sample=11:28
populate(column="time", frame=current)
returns 4:10
